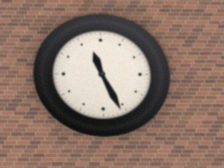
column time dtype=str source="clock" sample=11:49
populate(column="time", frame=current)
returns 11:26
